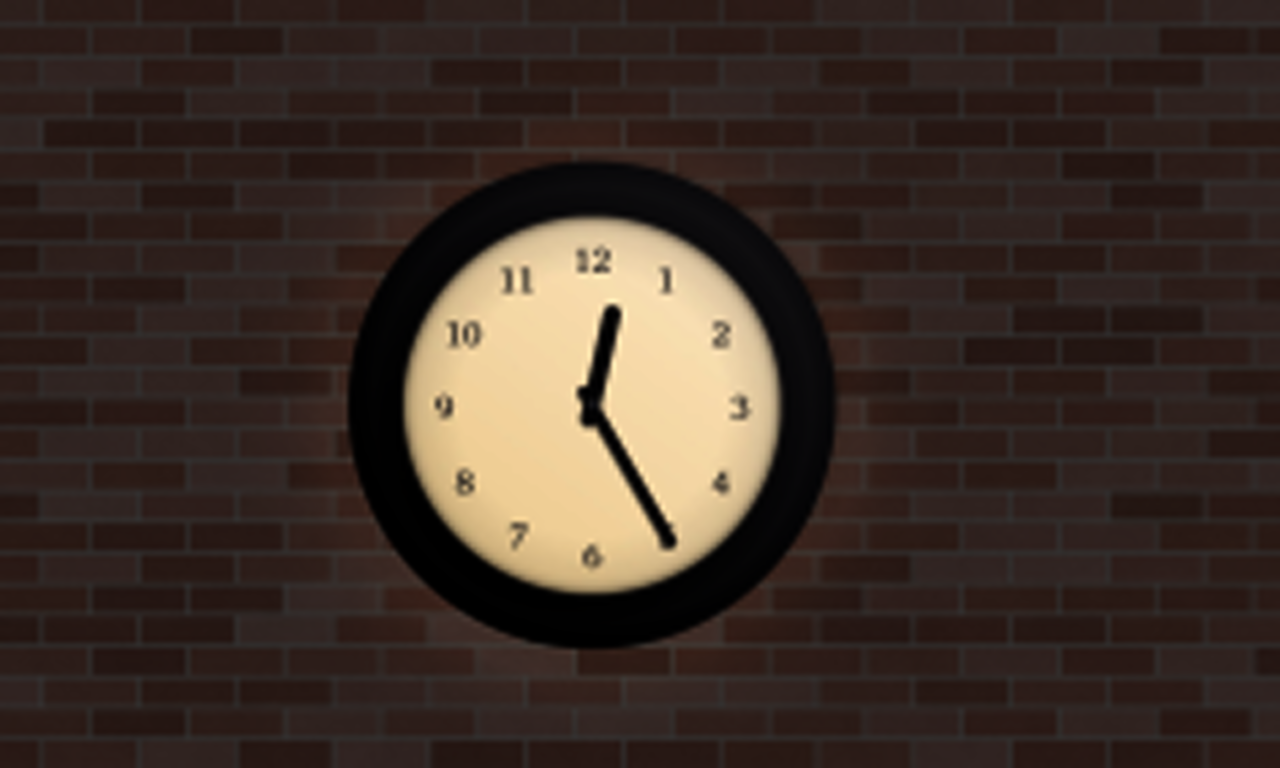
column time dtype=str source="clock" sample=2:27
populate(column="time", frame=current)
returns 12:25
